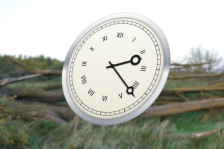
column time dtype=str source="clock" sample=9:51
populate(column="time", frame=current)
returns 2:22
